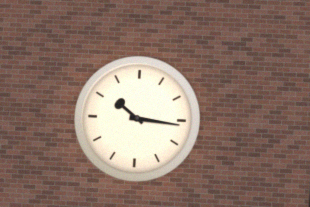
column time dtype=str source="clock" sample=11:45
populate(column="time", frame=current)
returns 10:16
